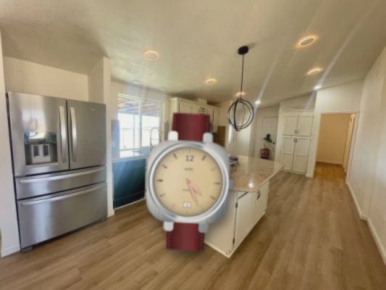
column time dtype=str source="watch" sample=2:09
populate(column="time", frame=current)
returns 4:26
